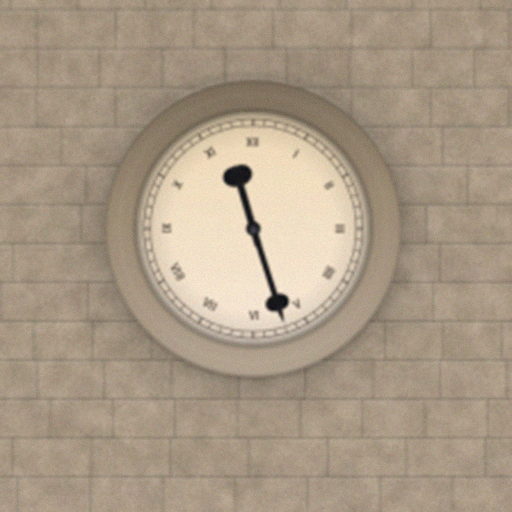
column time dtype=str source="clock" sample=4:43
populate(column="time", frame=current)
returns 11:27
